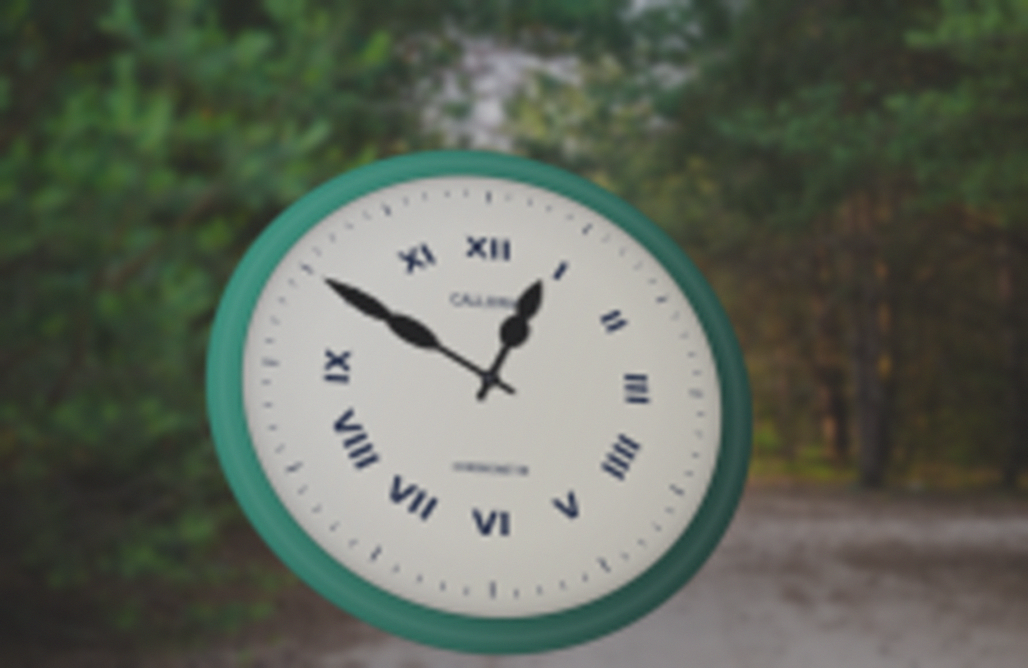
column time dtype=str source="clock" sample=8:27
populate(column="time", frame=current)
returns 12:50
